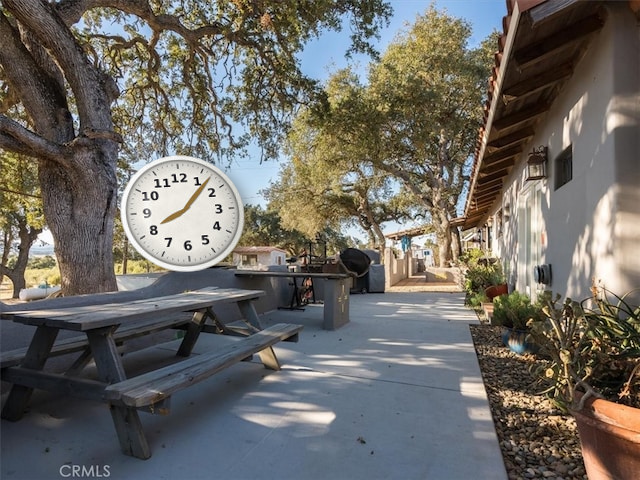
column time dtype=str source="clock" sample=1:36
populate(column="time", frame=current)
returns 8:07
